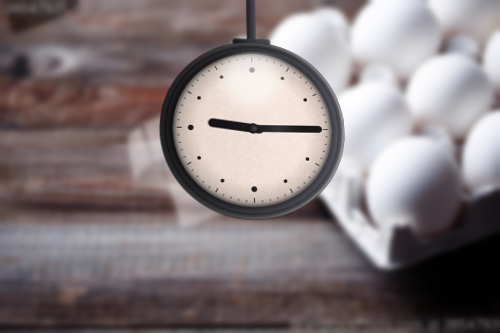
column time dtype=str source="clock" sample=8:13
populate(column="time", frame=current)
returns 9:15
